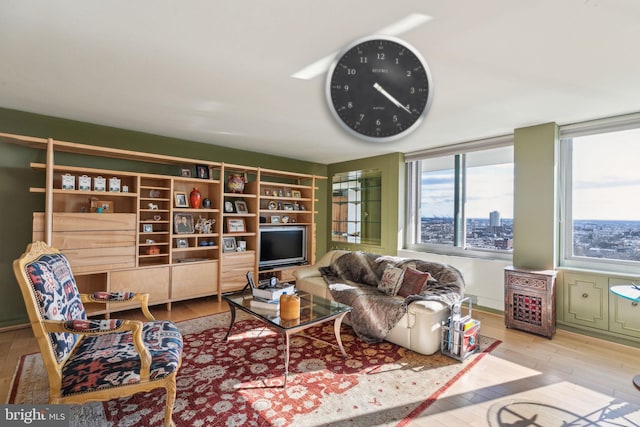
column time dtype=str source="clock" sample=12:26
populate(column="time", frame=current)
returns 4:21
